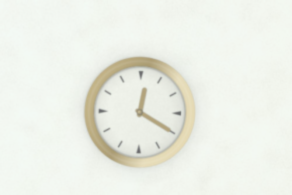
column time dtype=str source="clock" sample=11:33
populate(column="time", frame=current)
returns 12:20
